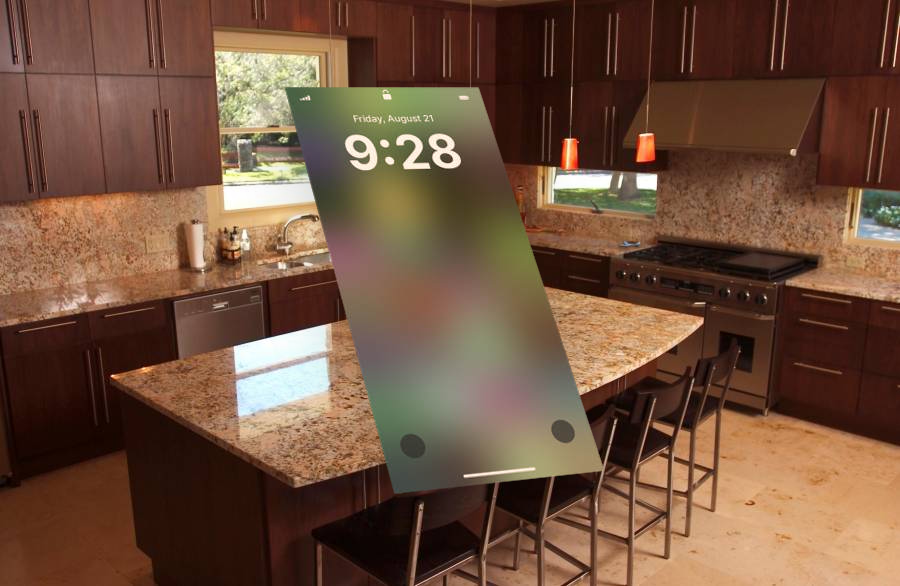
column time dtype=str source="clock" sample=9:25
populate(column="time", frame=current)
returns 9:28
